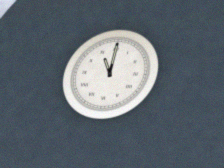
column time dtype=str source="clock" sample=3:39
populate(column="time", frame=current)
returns 11:00
